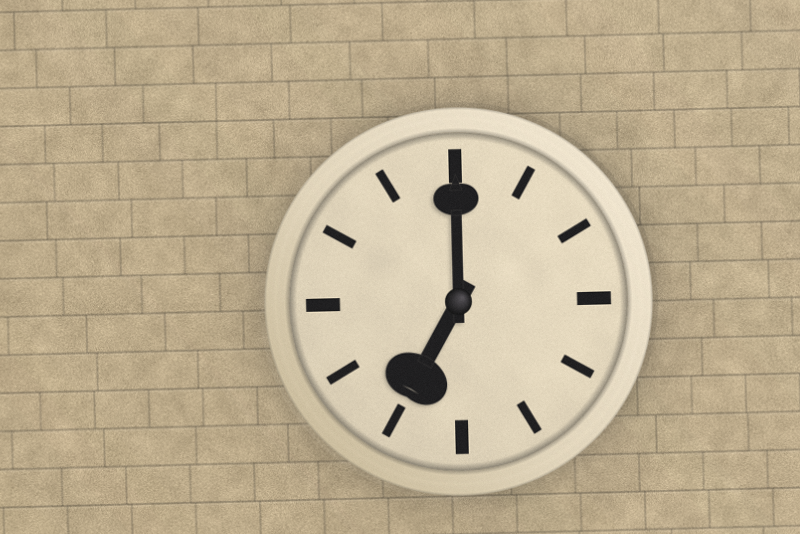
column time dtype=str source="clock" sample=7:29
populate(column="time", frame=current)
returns 7:00
